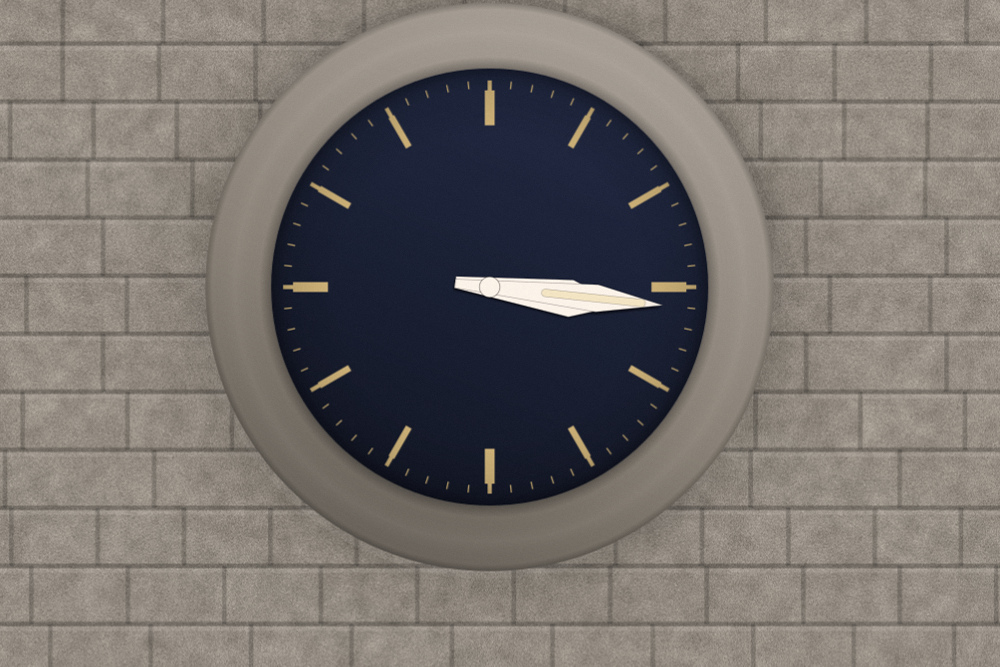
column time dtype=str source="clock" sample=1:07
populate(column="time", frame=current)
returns 3:16
